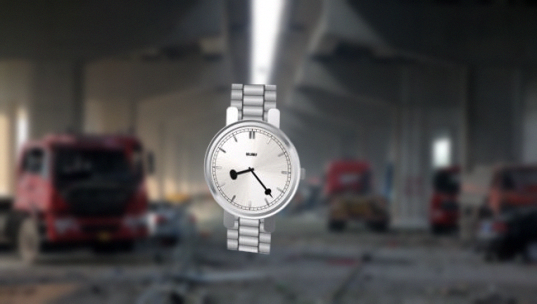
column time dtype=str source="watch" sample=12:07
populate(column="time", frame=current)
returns 8:23
